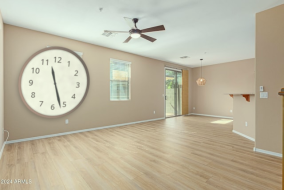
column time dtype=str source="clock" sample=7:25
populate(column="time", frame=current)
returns 11:27
